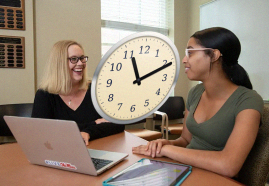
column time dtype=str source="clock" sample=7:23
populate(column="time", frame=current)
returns 11:11
